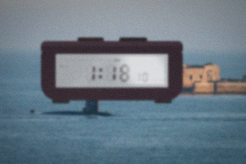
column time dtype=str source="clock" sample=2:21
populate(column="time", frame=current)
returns 1:18
